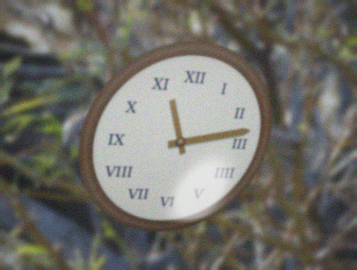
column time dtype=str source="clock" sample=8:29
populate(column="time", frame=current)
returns 11:13
